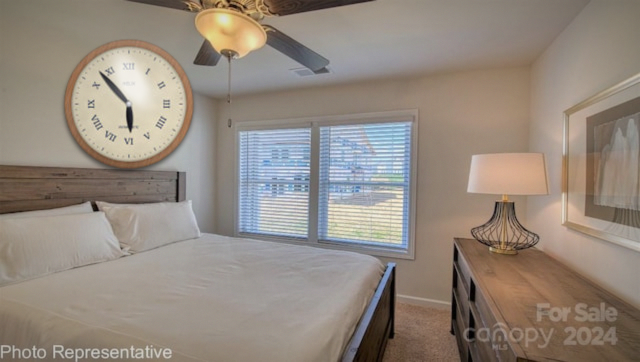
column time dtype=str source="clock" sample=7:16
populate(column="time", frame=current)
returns 5:53
